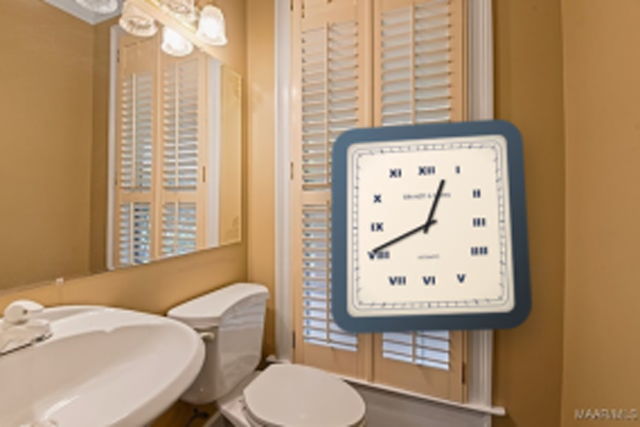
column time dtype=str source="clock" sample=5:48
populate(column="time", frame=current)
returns 12:41
